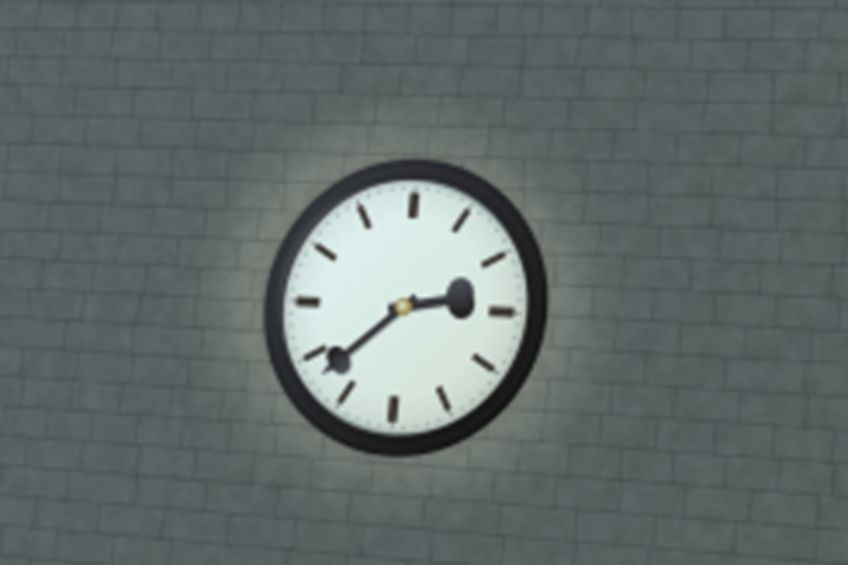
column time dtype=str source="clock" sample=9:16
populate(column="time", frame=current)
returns 2:38
